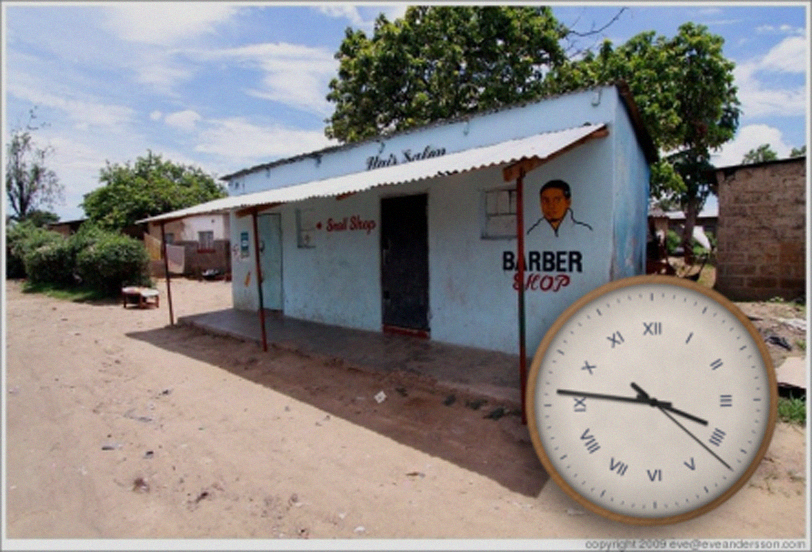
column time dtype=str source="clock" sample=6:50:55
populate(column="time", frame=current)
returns 3:46:22
